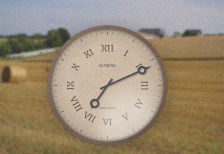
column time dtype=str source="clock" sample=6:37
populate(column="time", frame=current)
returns 7:11
